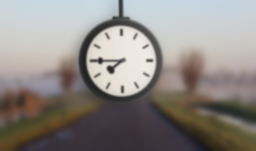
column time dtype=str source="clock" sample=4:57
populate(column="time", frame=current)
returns 7:45
